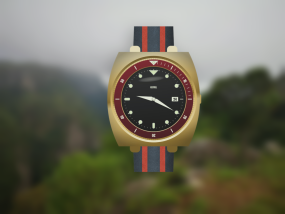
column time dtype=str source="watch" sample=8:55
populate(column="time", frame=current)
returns 9:20
